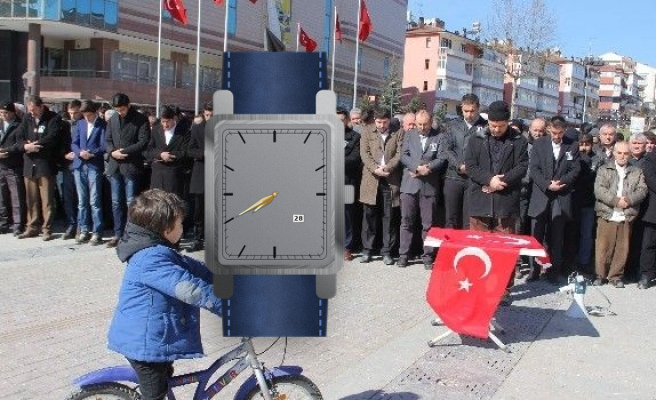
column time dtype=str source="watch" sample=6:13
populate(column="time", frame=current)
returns 7:40
